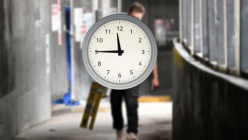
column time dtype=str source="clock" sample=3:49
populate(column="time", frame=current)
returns 11:45
